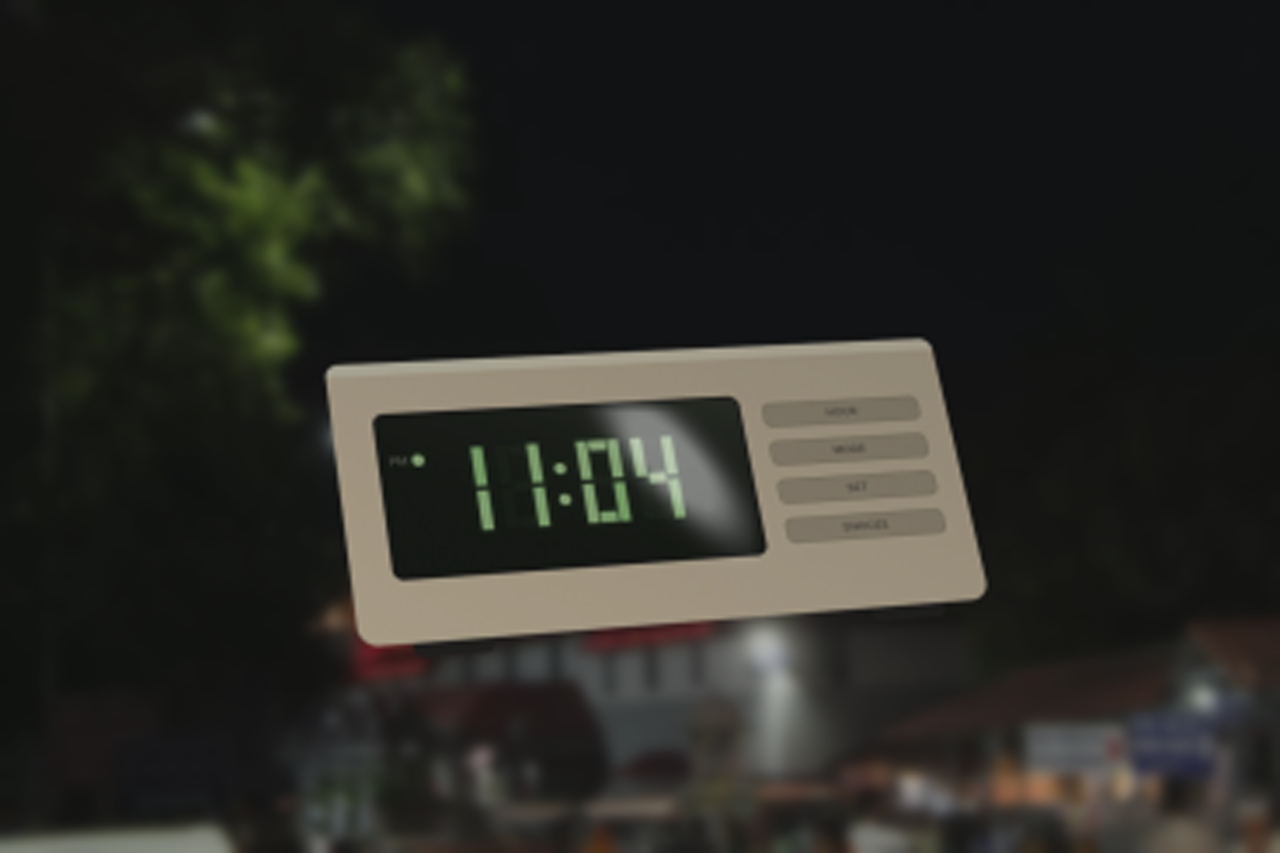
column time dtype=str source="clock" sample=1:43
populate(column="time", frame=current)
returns 11:04
